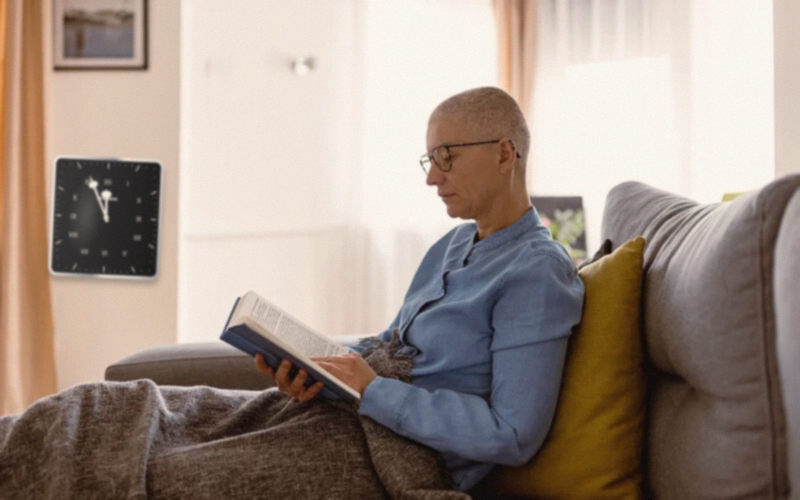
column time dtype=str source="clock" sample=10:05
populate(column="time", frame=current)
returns 11:56
